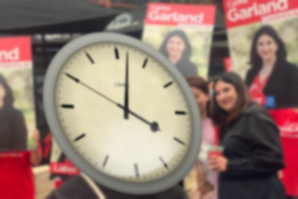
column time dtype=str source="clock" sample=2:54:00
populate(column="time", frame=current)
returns 4:01:50
